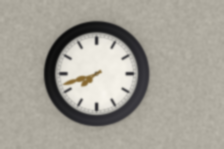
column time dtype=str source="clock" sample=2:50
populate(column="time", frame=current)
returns 7:42
